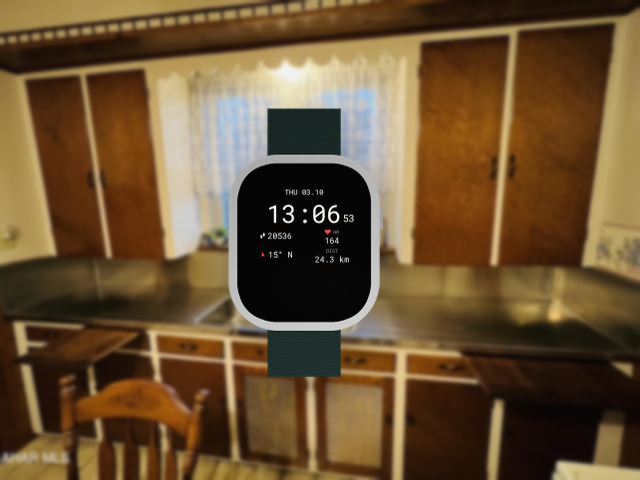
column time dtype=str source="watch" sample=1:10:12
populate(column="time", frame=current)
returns 13:06:53
